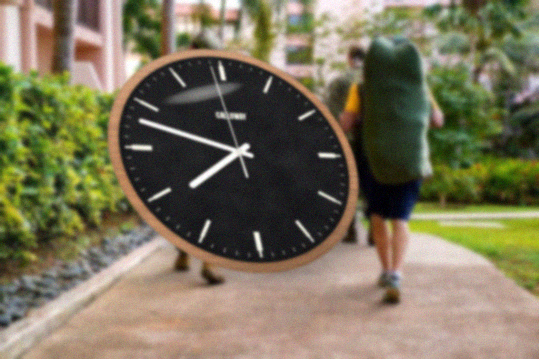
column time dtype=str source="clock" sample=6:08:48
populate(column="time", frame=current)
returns 7:47:59
